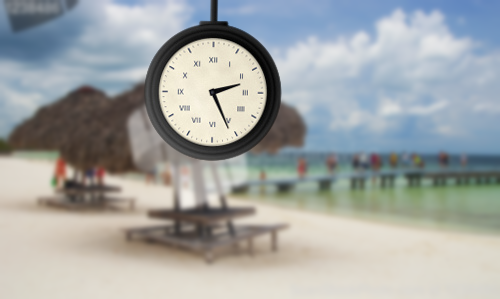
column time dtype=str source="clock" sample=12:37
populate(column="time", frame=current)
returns 2:26
